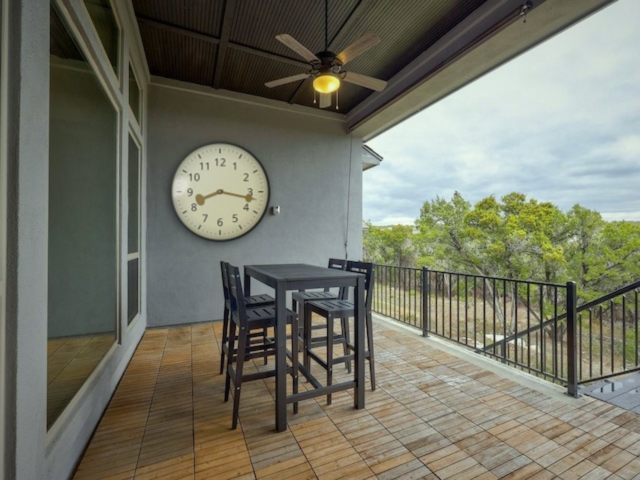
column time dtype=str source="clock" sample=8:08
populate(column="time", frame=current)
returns 8:17
